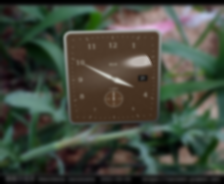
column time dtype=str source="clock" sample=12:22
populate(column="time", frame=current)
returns 3:50
